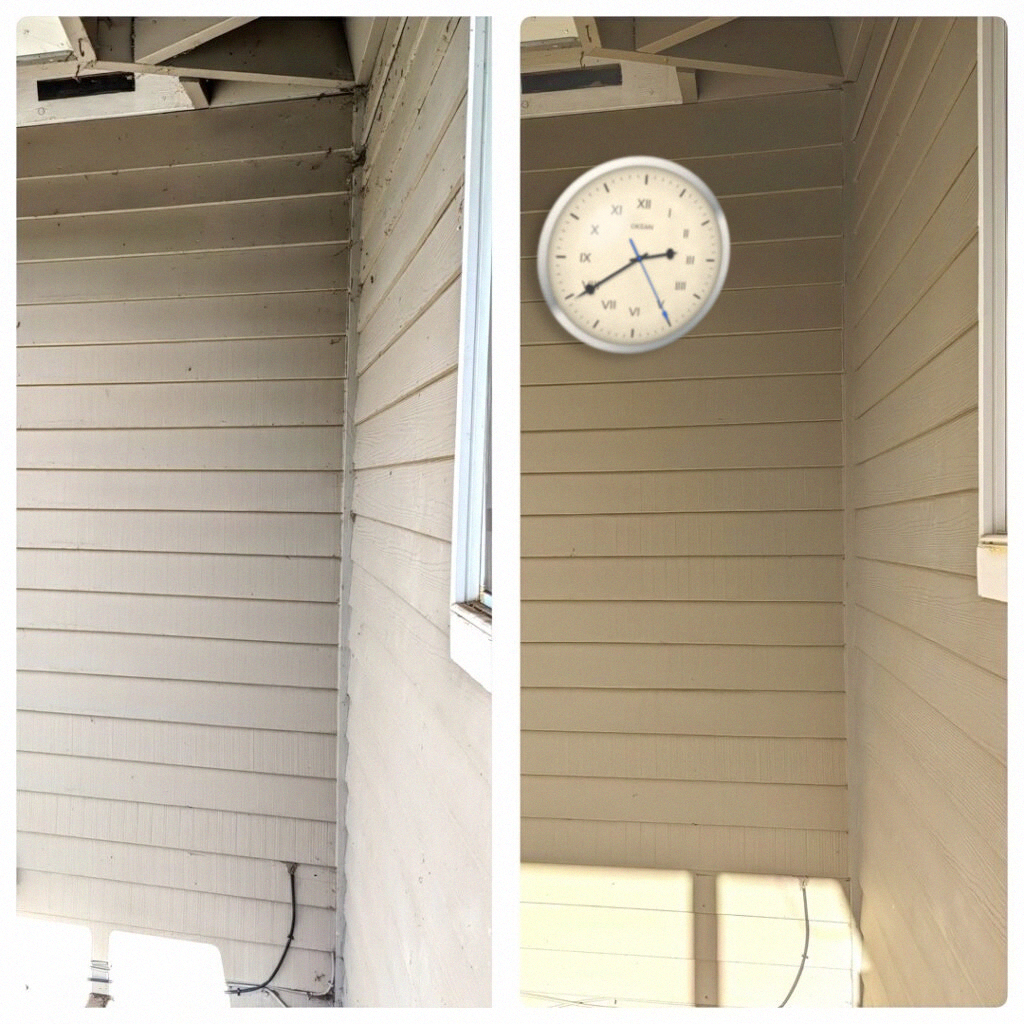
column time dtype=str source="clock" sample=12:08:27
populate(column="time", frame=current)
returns 2:39:25
